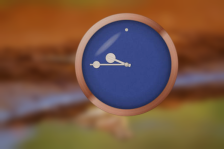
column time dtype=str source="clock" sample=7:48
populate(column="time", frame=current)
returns 9:45
